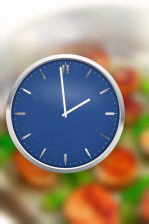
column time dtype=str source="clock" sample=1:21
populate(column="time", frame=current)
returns 1:59
